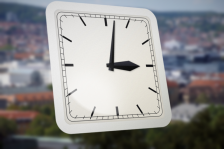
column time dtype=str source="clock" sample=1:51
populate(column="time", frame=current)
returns 3:02
